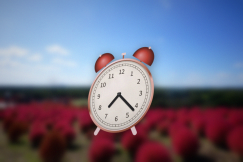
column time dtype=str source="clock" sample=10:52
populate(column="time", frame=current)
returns 7:22
